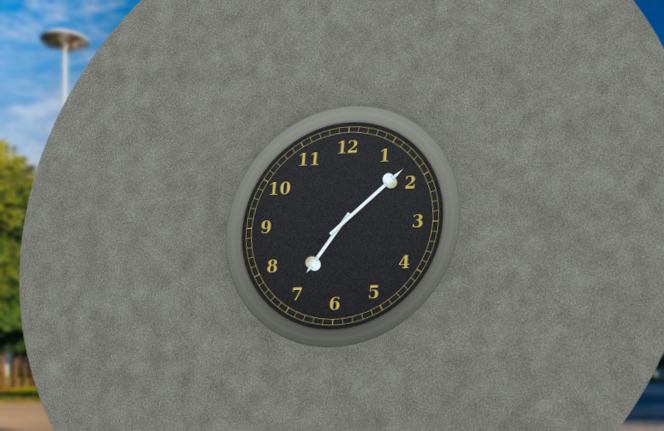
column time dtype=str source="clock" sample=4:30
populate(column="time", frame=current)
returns 7:08
